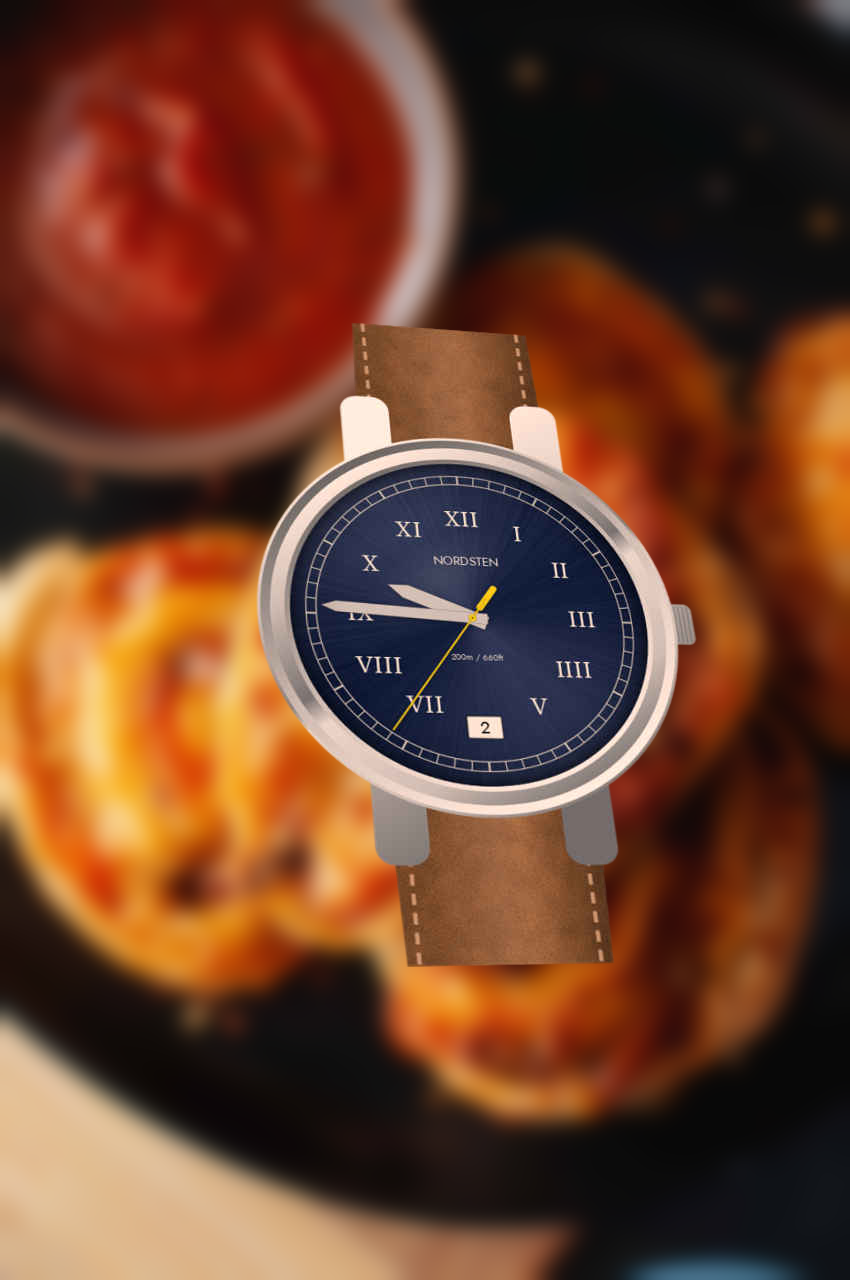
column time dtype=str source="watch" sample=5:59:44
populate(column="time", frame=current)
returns 9:45:36
